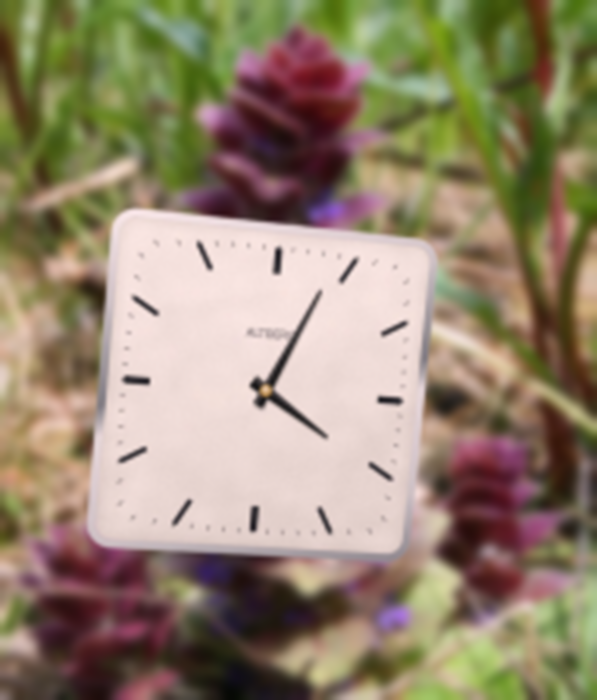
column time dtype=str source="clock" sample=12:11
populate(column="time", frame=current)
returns 4:04
